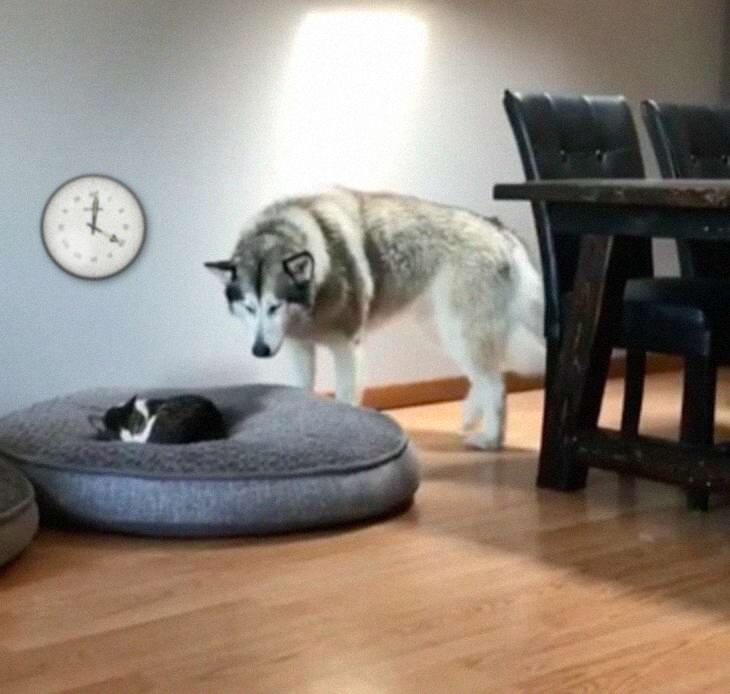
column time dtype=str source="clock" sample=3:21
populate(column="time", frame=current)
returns 4:01
